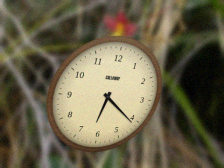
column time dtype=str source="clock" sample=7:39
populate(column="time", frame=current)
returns 6:21
